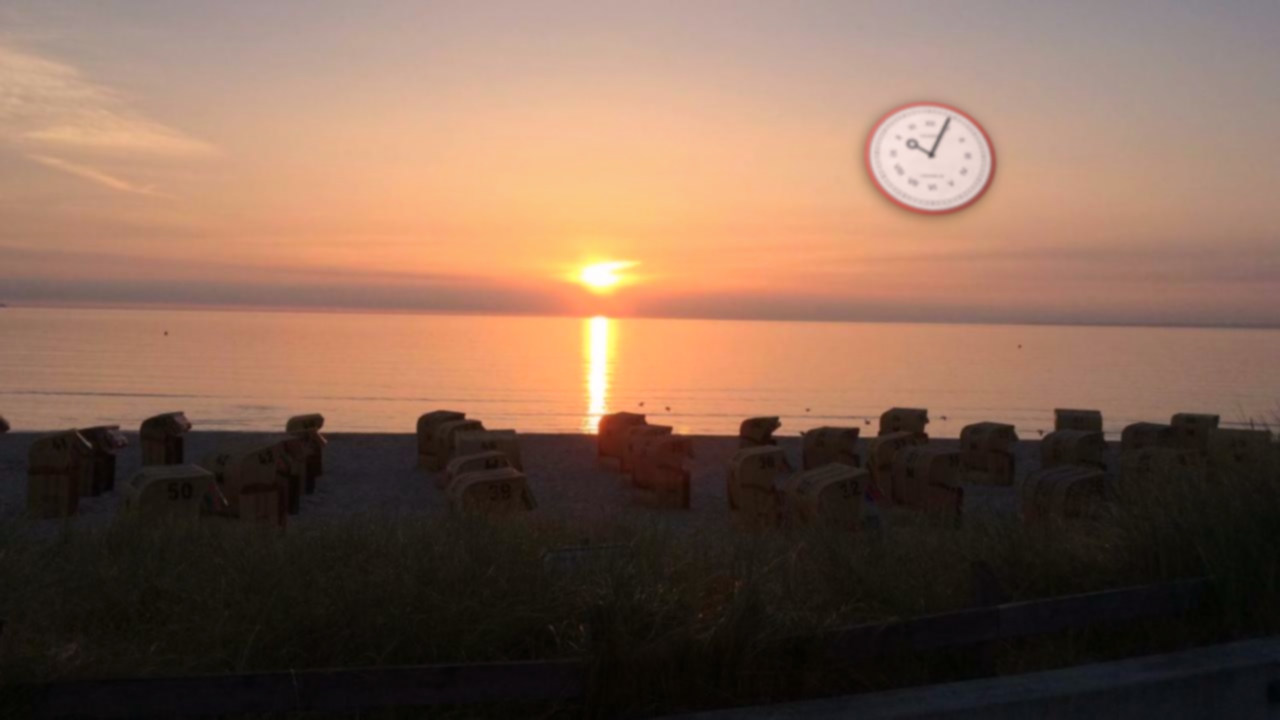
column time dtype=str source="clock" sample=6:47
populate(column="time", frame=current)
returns 10:04
